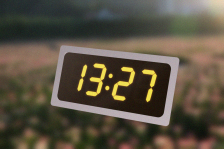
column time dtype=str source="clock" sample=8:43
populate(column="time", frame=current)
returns 13:27
